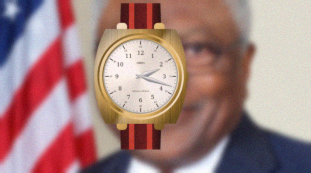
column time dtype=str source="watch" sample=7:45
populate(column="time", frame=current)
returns 2:18
